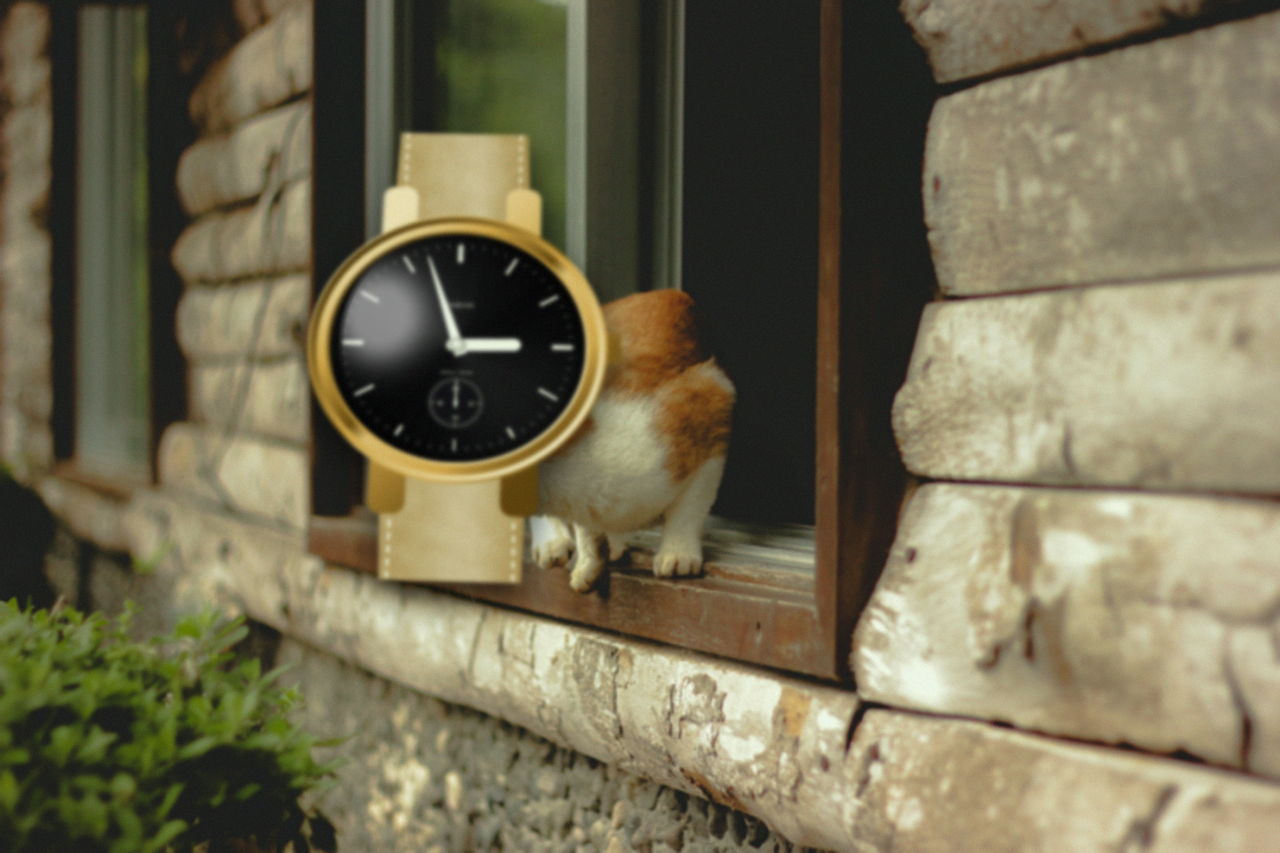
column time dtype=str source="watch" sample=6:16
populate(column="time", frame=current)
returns 2:57
